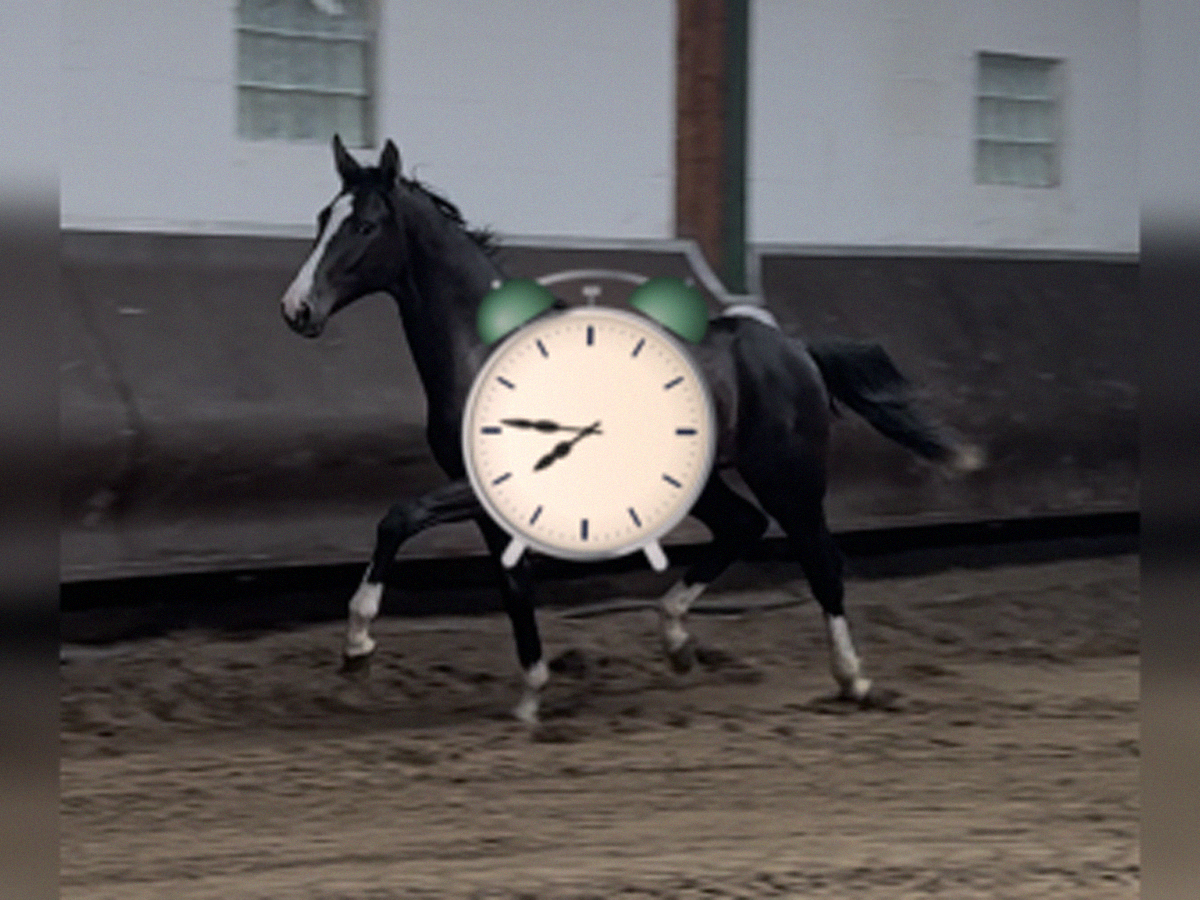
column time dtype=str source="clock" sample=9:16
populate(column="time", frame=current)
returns 7:46
